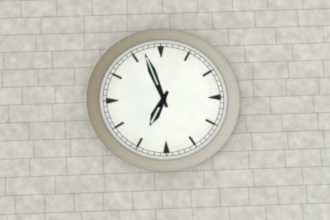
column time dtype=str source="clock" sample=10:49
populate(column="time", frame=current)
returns 6:57
